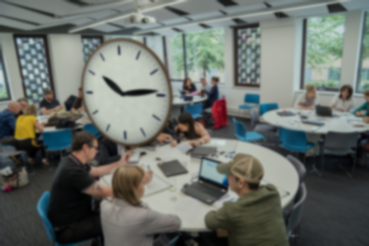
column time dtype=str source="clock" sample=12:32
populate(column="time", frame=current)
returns 10:14
